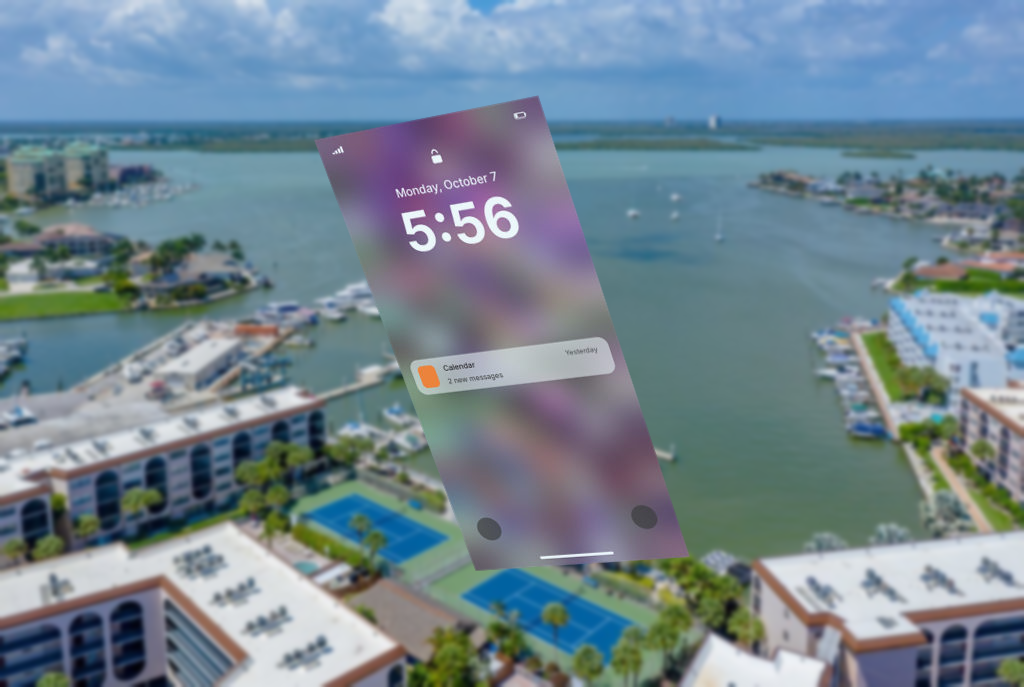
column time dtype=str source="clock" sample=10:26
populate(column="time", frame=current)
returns 5:56
